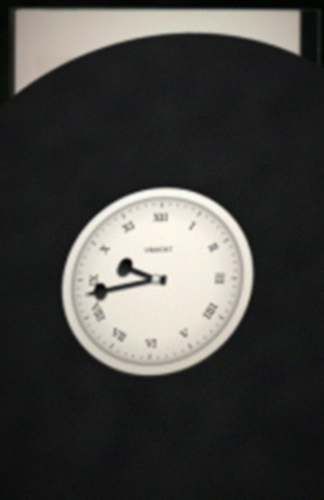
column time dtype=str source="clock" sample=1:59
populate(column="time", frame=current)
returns 9:43
